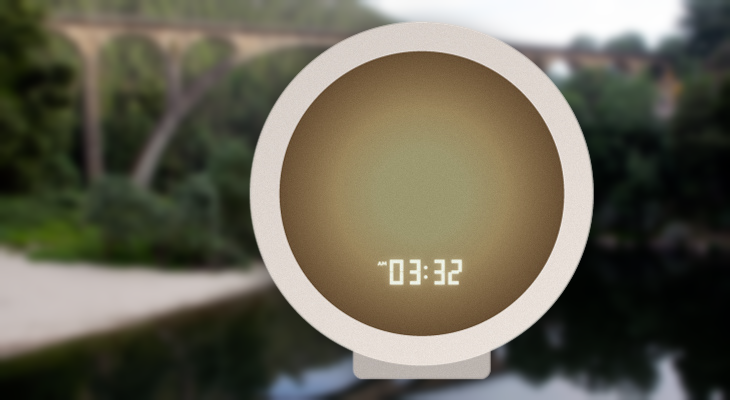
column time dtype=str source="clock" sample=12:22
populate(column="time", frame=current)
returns 3:32
